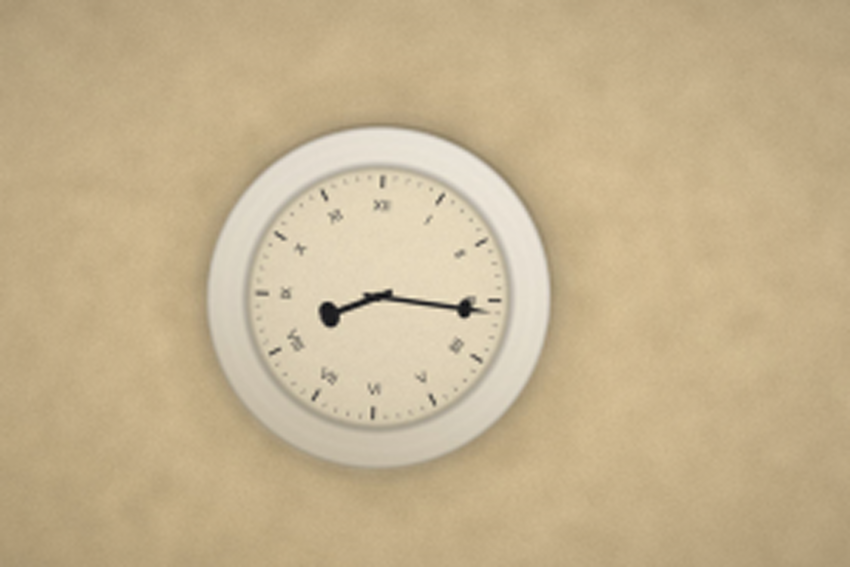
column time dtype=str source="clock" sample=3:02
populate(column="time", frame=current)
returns 8:16
